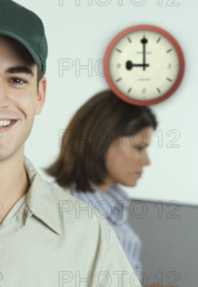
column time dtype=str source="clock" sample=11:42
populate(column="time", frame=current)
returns 9:00
